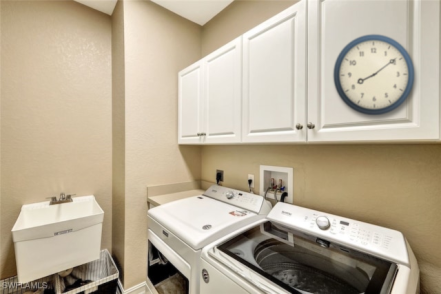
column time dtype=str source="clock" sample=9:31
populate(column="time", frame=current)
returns 8:09
